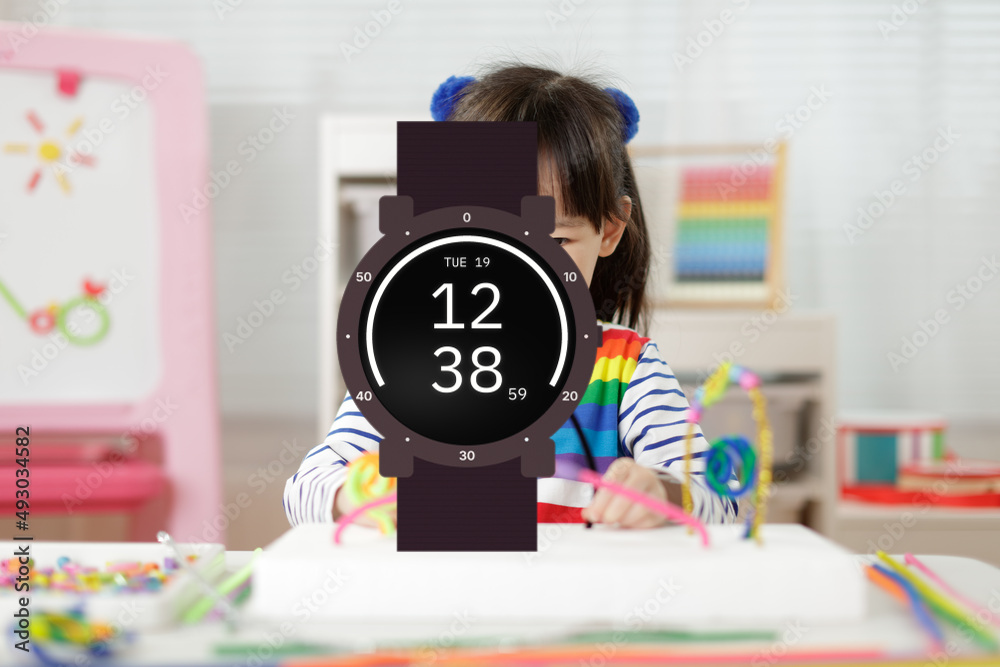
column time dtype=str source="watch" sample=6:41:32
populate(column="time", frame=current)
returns 12:38:59
